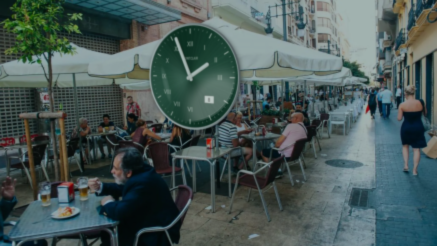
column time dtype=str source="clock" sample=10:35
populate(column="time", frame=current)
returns 1:56
